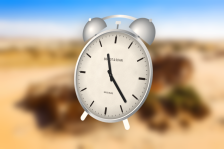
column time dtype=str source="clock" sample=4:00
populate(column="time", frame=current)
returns 11:23
